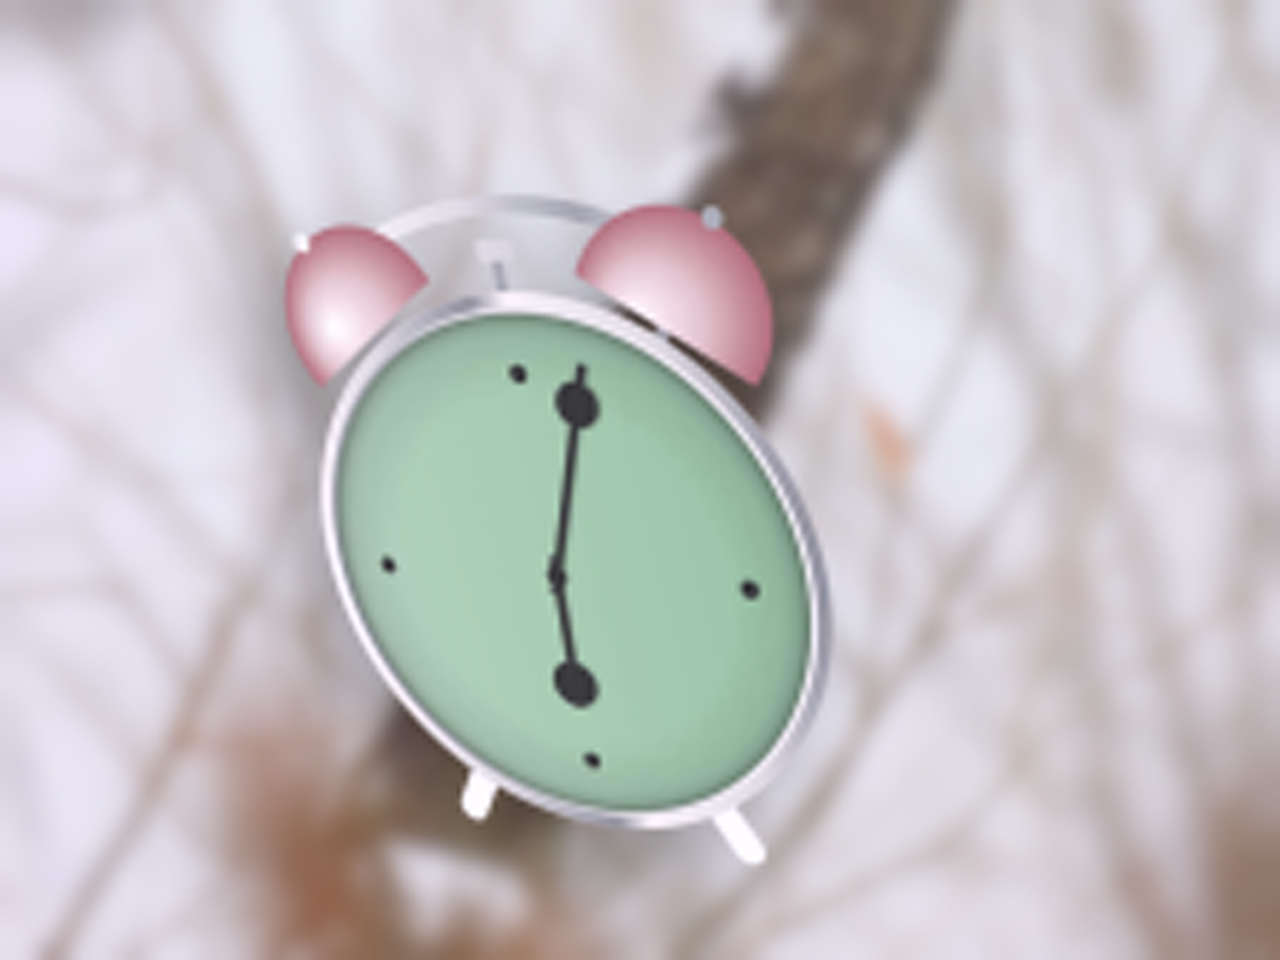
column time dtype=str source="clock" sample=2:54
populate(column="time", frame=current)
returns 6:03
